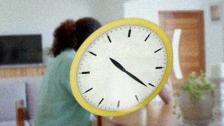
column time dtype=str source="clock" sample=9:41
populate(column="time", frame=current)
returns 10:21
